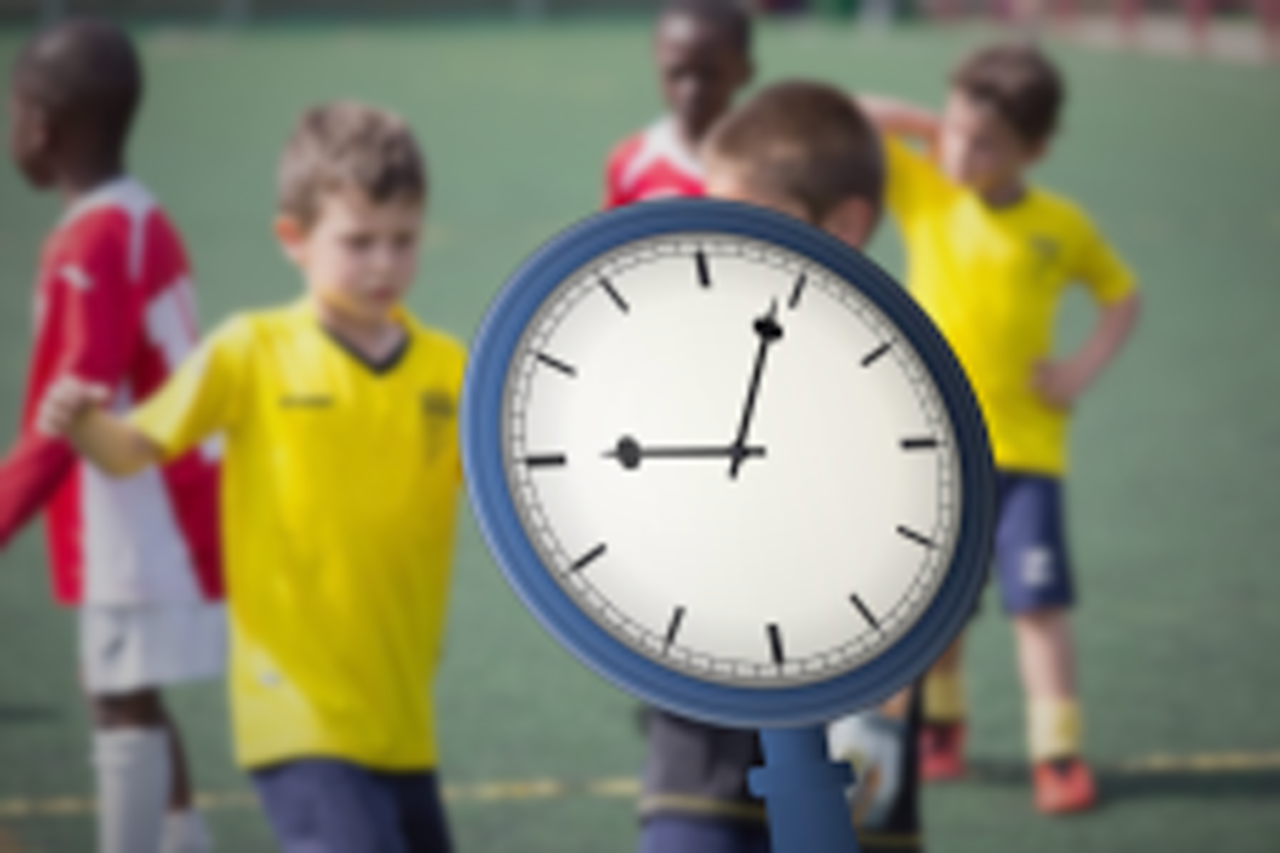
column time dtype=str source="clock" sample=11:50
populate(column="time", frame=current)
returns 9:04
